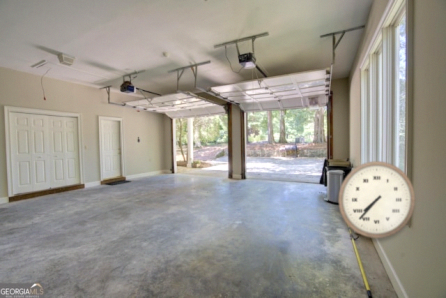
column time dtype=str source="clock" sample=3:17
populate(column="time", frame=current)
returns 7:37
